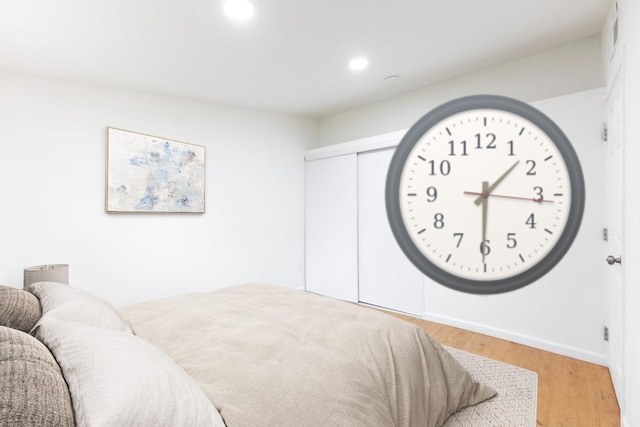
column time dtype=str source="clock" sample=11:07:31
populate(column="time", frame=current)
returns 1:30:16
